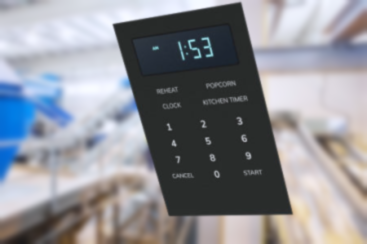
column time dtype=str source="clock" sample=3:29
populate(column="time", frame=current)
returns 1:53
